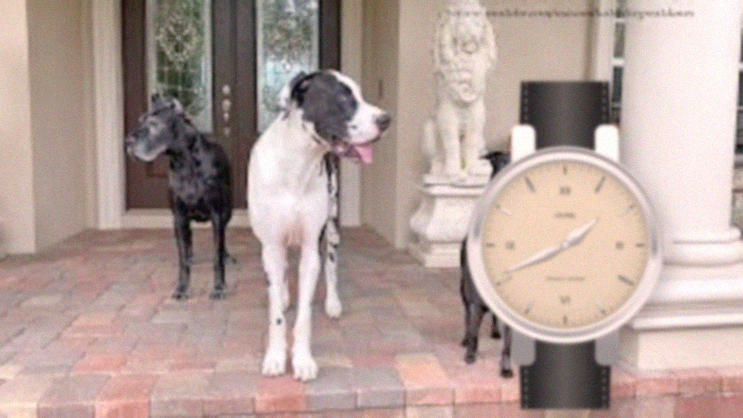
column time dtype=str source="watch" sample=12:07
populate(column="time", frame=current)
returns 1:41
